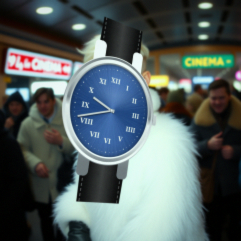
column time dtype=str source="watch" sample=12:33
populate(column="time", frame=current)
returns 9:42
